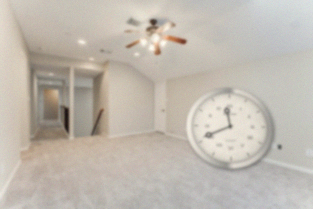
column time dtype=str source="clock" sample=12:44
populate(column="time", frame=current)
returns 11:41
